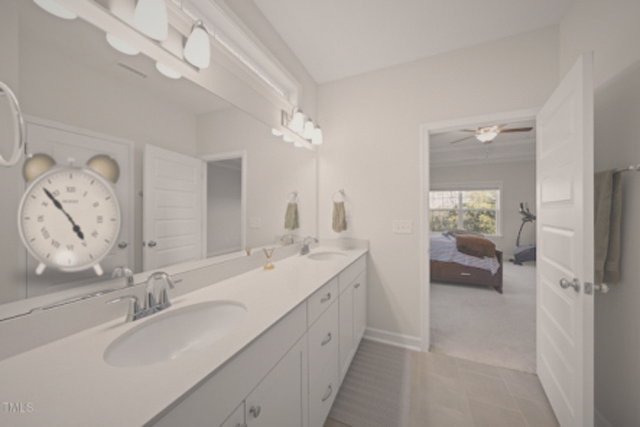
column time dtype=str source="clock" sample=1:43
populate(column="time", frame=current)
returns 4:53
